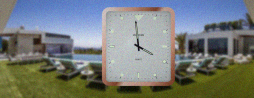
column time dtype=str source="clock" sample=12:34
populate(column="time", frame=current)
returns 3:59
